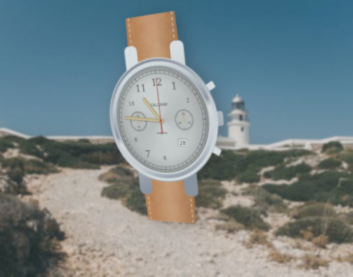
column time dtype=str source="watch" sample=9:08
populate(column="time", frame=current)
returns 10:46
